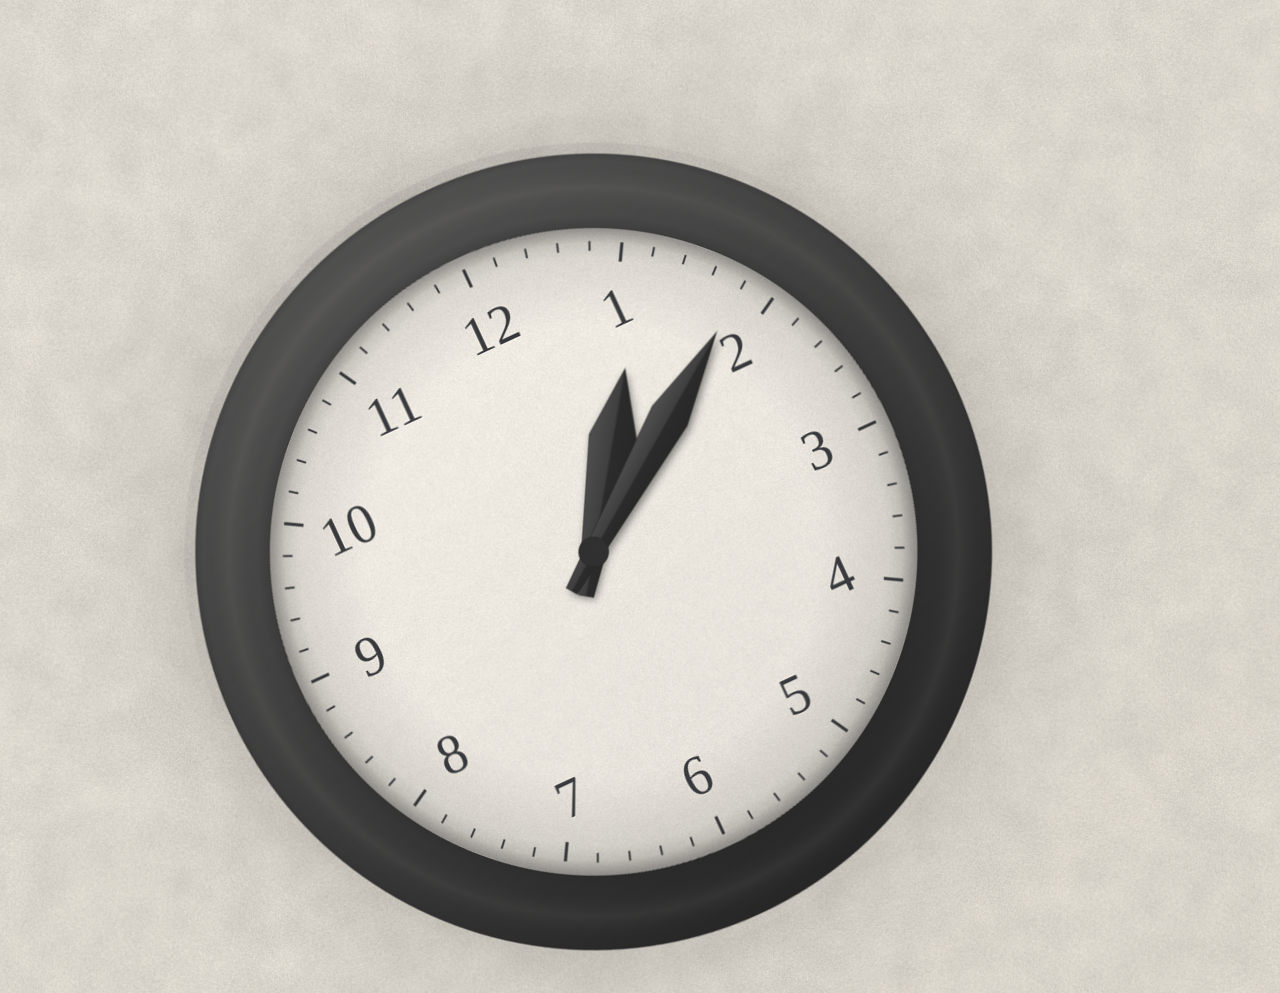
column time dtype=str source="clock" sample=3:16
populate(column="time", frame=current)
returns 1:09
